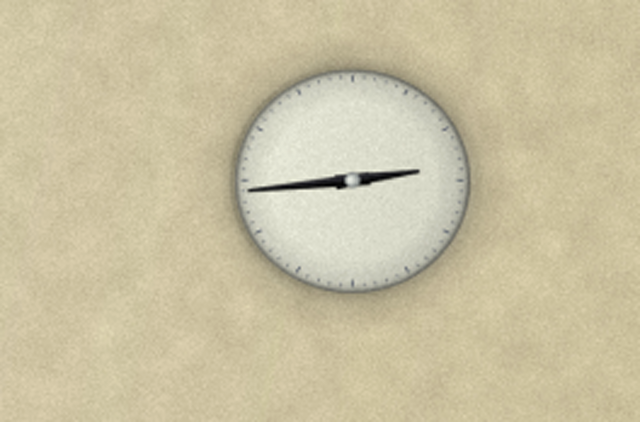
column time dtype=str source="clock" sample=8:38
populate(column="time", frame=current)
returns 2:44
